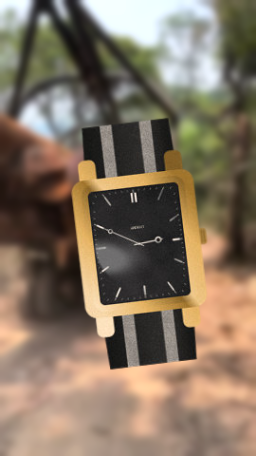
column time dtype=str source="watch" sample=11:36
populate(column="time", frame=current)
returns 2:50
